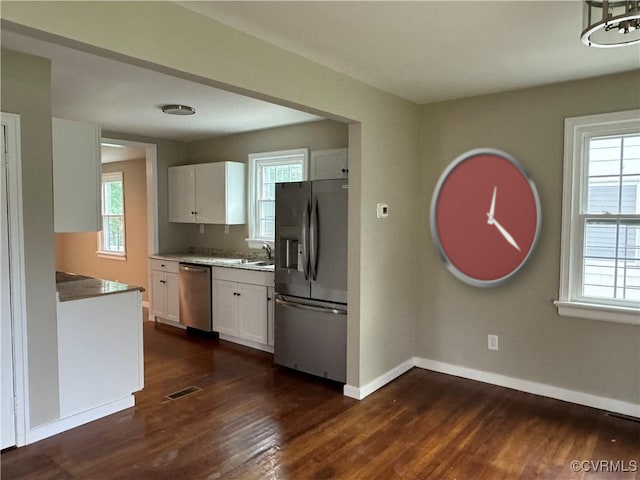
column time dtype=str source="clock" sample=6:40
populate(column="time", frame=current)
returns 12:22
